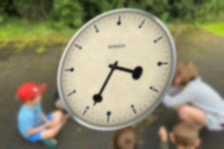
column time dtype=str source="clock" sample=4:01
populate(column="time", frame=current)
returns 3:34
